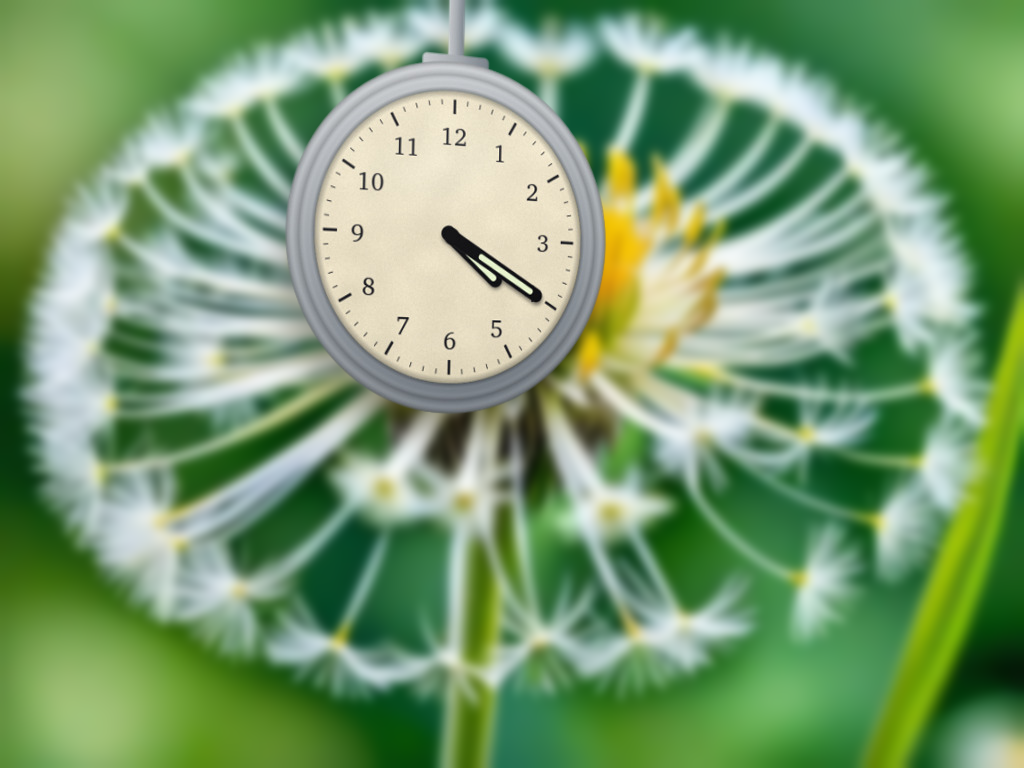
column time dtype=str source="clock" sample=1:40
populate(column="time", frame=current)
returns 4:20
